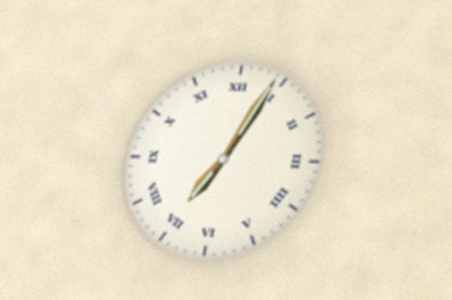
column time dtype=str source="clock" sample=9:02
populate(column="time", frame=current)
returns 7:04
